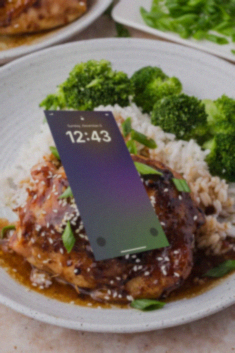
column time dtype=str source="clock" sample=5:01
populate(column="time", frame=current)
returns 12:43
